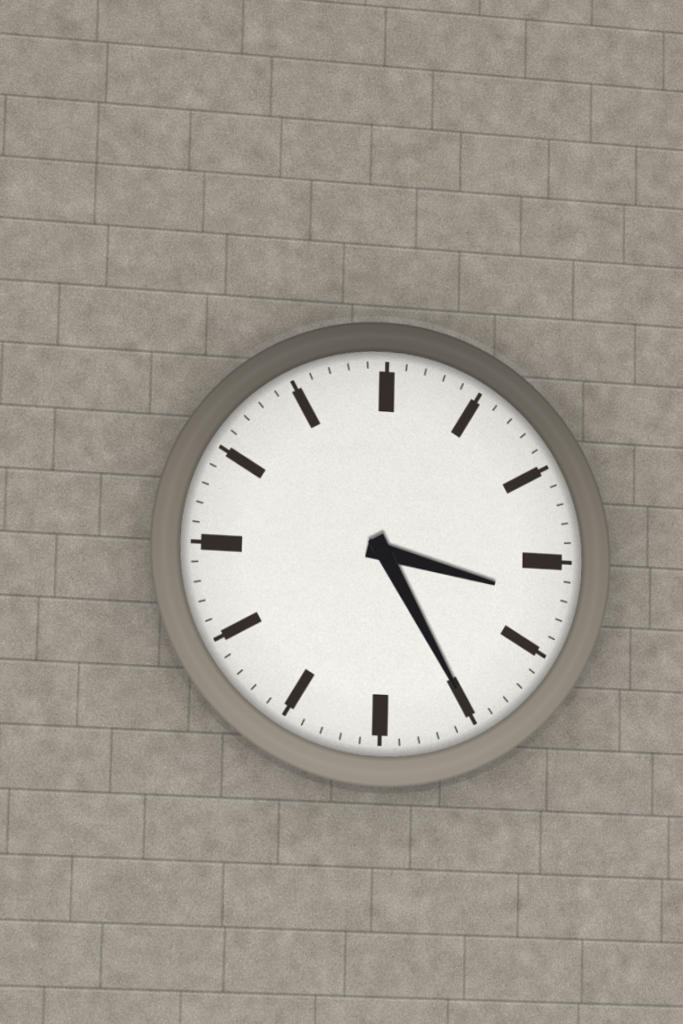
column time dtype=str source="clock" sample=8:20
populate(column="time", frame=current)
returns 3:25
